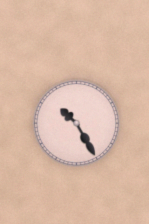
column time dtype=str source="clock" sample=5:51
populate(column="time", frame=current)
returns 10:25
